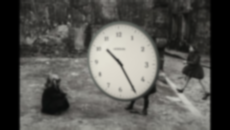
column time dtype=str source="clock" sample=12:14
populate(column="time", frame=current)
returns 10:25
